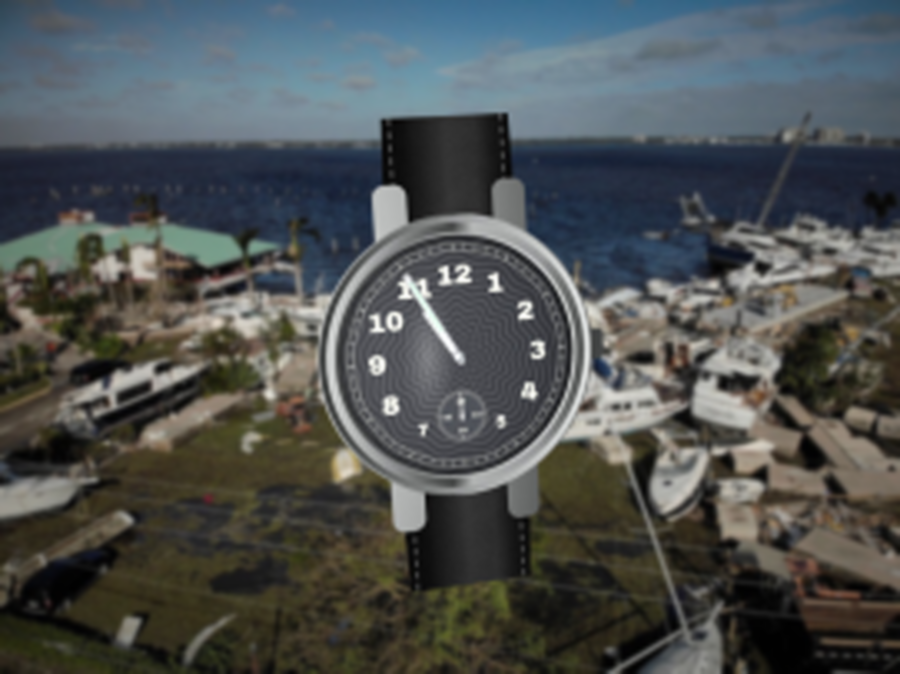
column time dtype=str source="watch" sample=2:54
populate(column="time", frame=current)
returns 10:55
